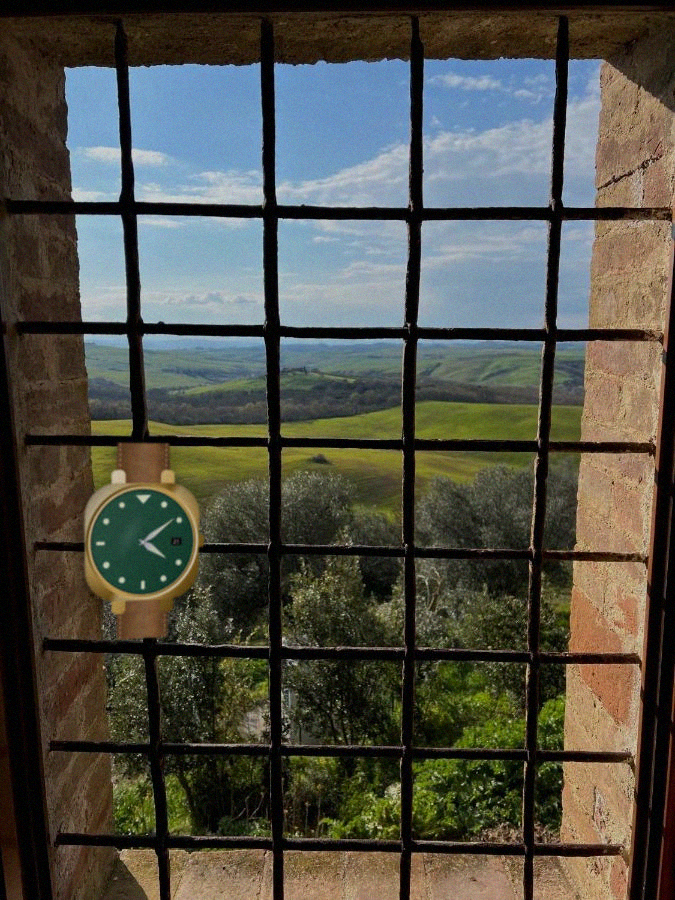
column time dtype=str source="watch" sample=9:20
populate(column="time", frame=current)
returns 4:09
